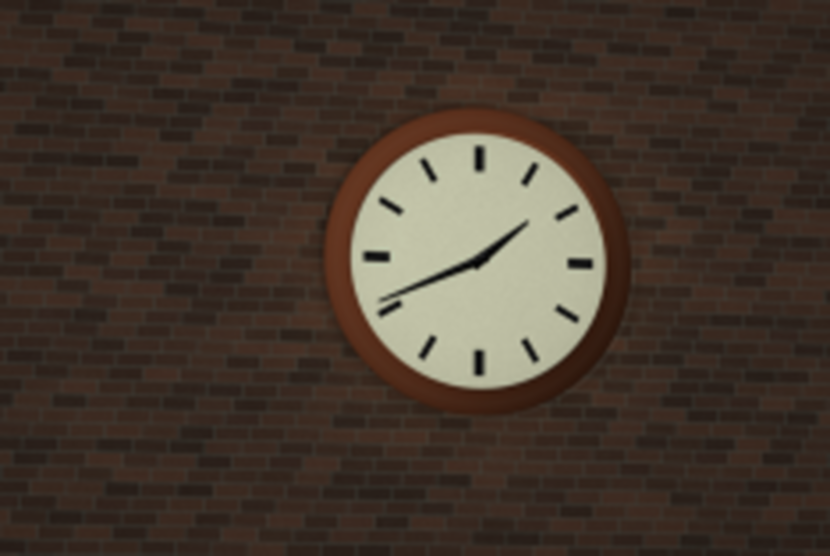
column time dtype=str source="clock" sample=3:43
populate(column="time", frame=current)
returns 1:41
